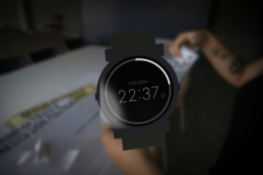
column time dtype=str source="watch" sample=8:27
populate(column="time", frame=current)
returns 22:37
